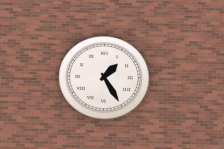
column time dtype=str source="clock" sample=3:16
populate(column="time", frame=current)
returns 1:25
